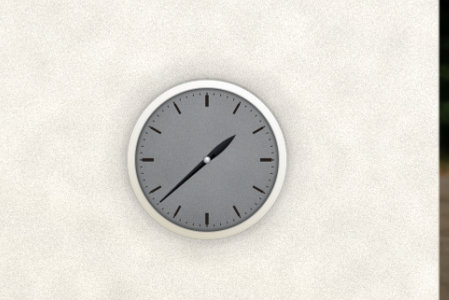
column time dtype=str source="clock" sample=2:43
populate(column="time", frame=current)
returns 1:38
